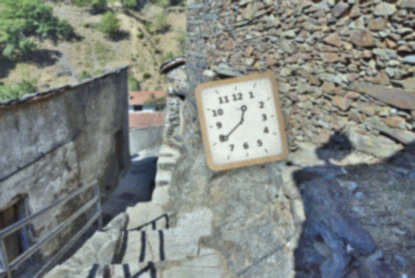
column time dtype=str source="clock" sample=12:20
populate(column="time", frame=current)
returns 12:39
